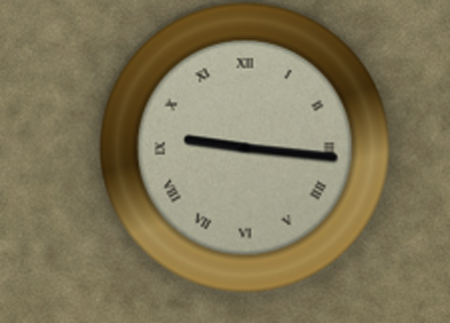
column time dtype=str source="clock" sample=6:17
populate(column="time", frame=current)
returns 9:16
